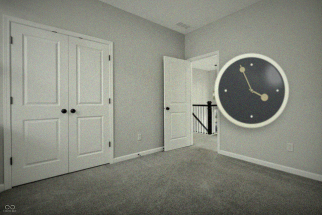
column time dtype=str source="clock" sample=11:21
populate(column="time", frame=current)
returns 3:56
